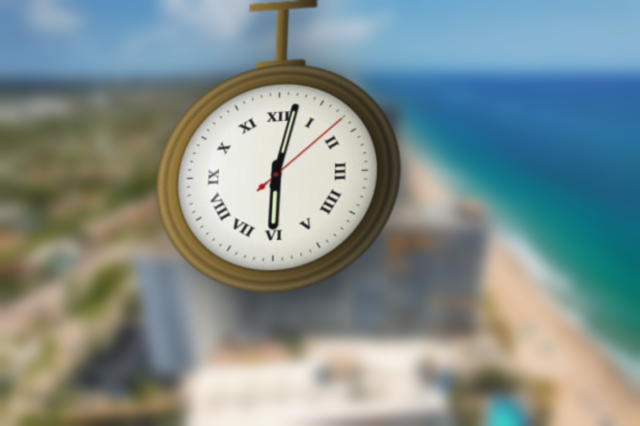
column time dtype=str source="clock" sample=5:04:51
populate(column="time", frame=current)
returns 6:02:08
